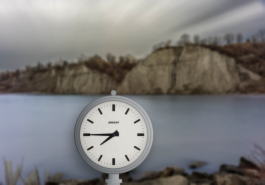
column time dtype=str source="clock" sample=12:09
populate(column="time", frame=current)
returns 7:45
